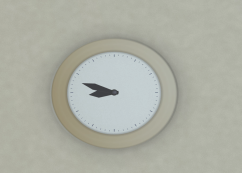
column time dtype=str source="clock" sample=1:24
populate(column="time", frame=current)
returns 8:48
